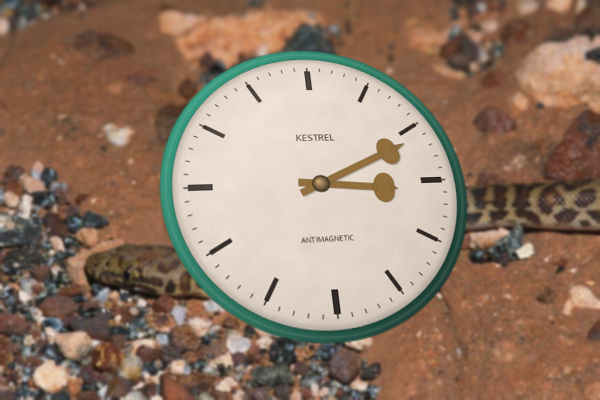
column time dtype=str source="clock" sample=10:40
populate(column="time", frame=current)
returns 3:11
